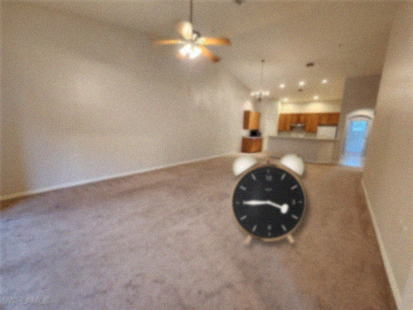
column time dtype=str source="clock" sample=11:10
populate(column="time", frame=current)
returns 3:45
